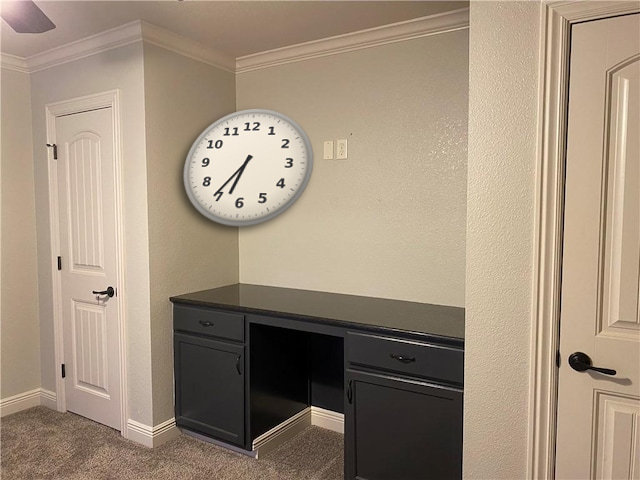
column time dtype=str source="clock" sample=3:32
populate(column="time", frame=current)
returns 6:36
